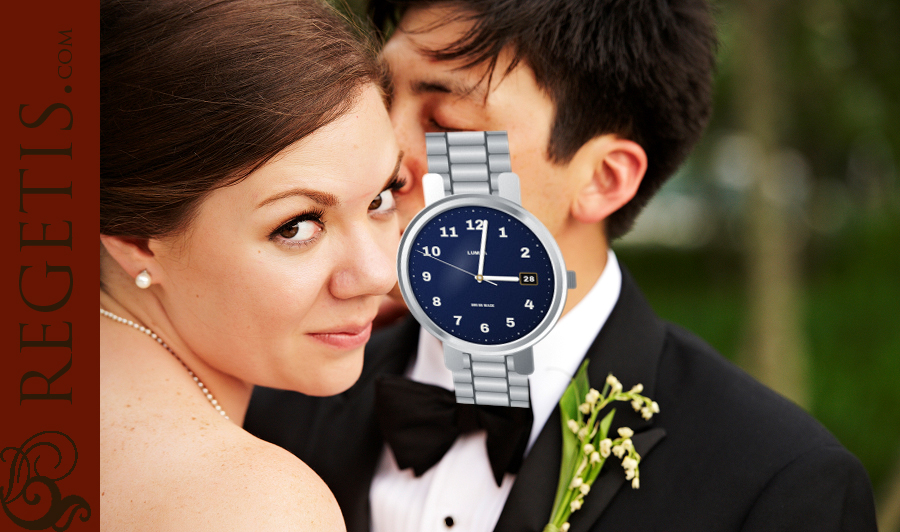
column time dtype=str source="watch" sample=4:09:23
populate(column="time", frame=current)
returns 3:01:49
